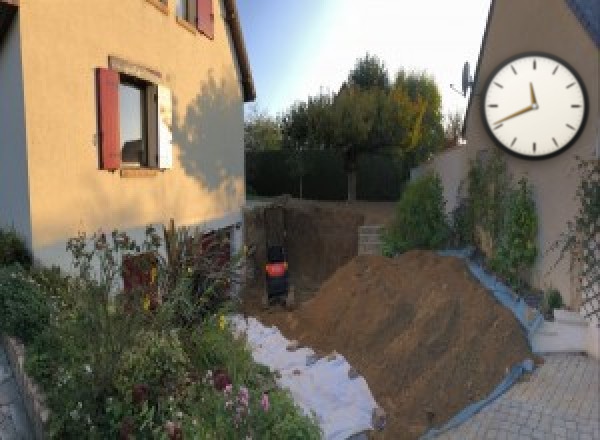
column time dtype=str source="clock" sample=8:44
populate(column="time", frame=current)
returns 11:41
